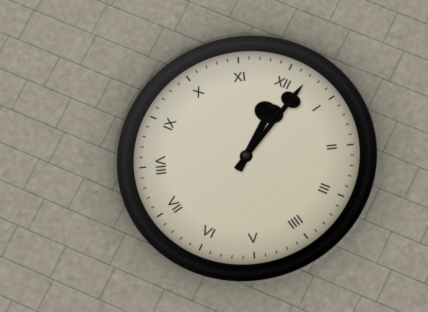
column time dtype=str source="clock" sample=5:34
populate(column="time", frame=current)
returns 12:02
